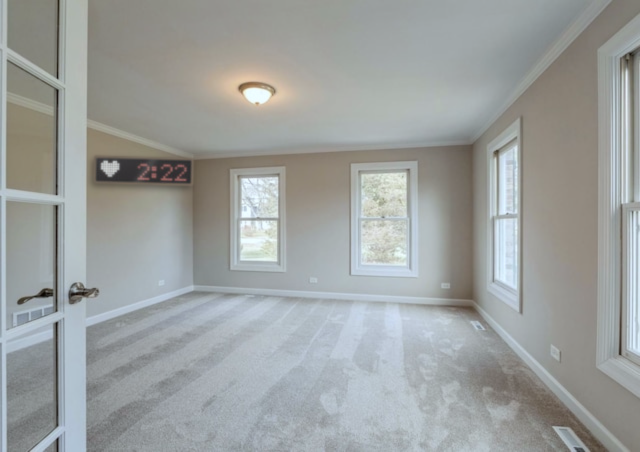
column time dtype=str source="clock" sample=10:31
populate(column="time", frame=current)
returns 2:22
